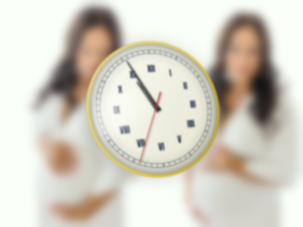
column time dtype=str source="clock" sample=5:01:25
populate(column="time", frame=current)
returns 10:55:34
